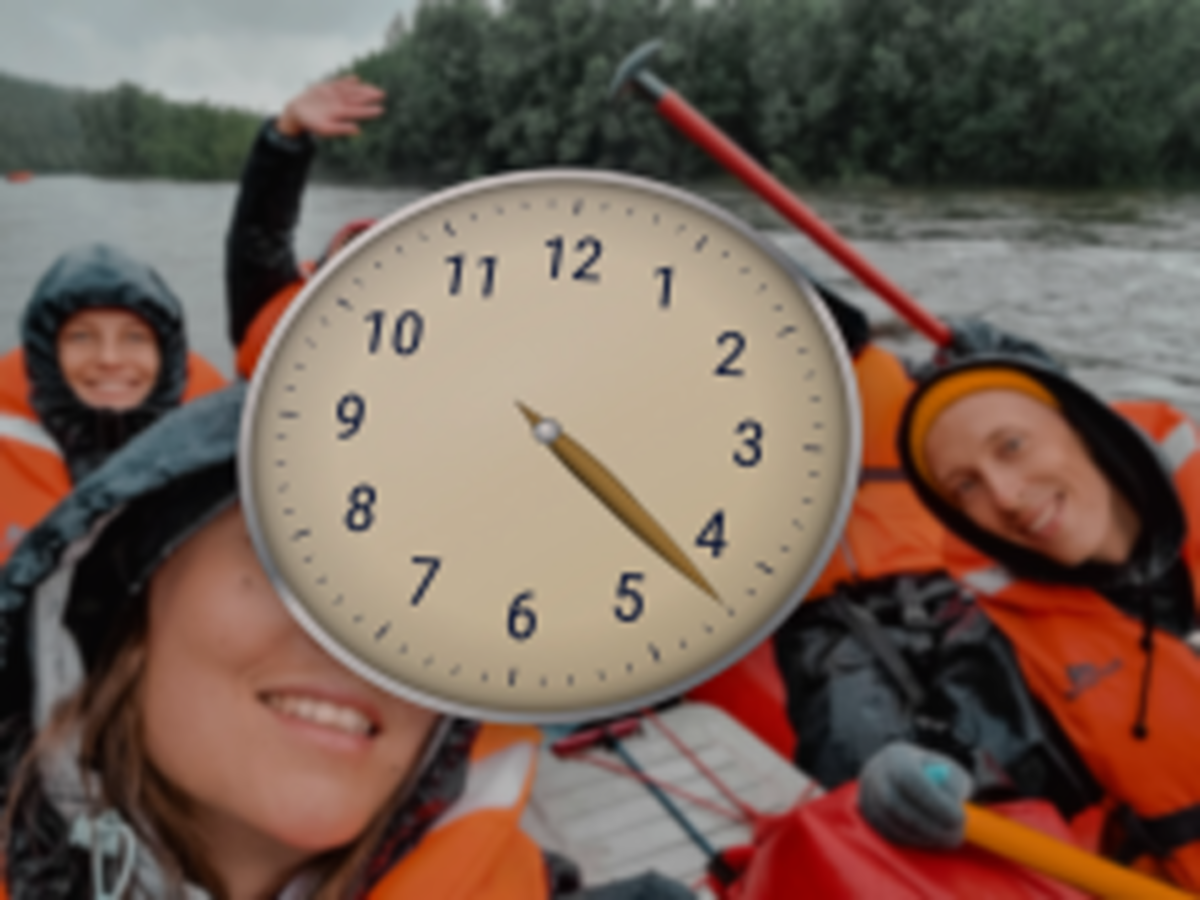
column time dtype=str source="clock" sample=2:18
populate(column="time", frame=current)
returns 4:22
